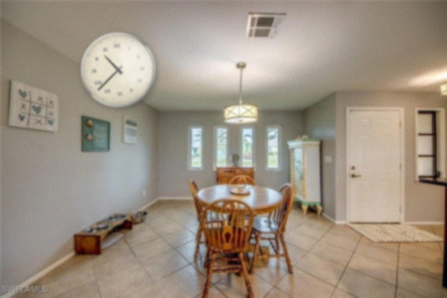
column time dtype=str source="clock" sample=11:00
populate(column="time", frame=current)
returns 10:38
